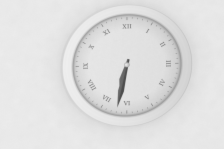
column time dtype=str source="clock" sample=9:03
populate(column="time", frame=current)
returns 6:32
